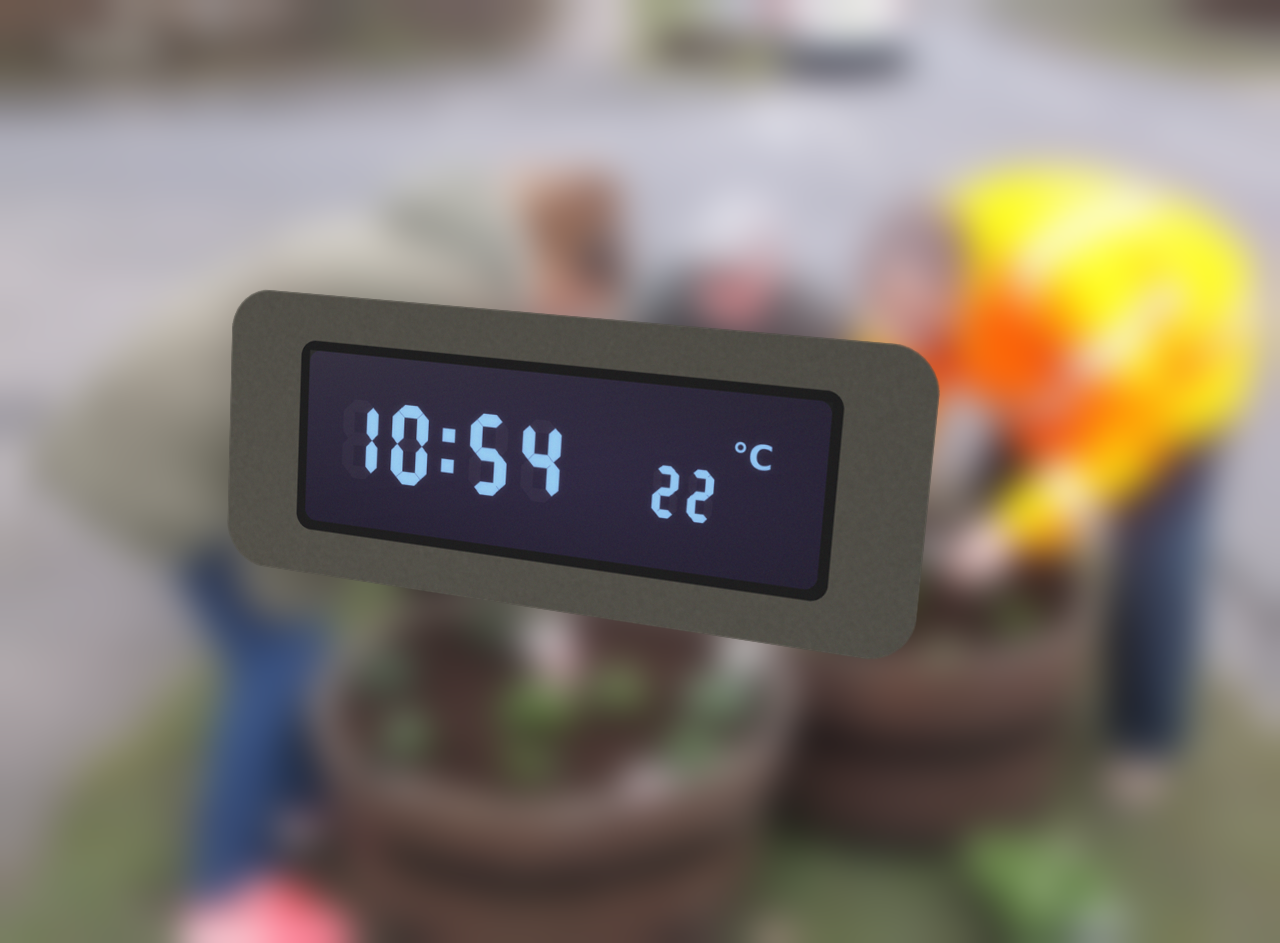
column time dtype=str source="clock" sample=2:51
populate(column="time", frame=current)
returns 10:54
